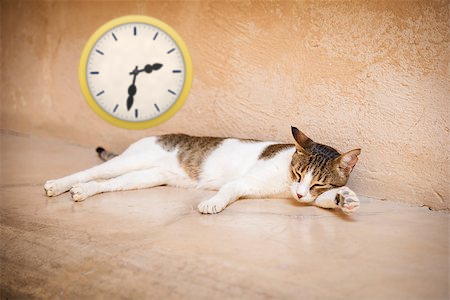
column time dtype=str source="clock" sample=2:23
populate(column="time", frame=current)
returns 2:32
